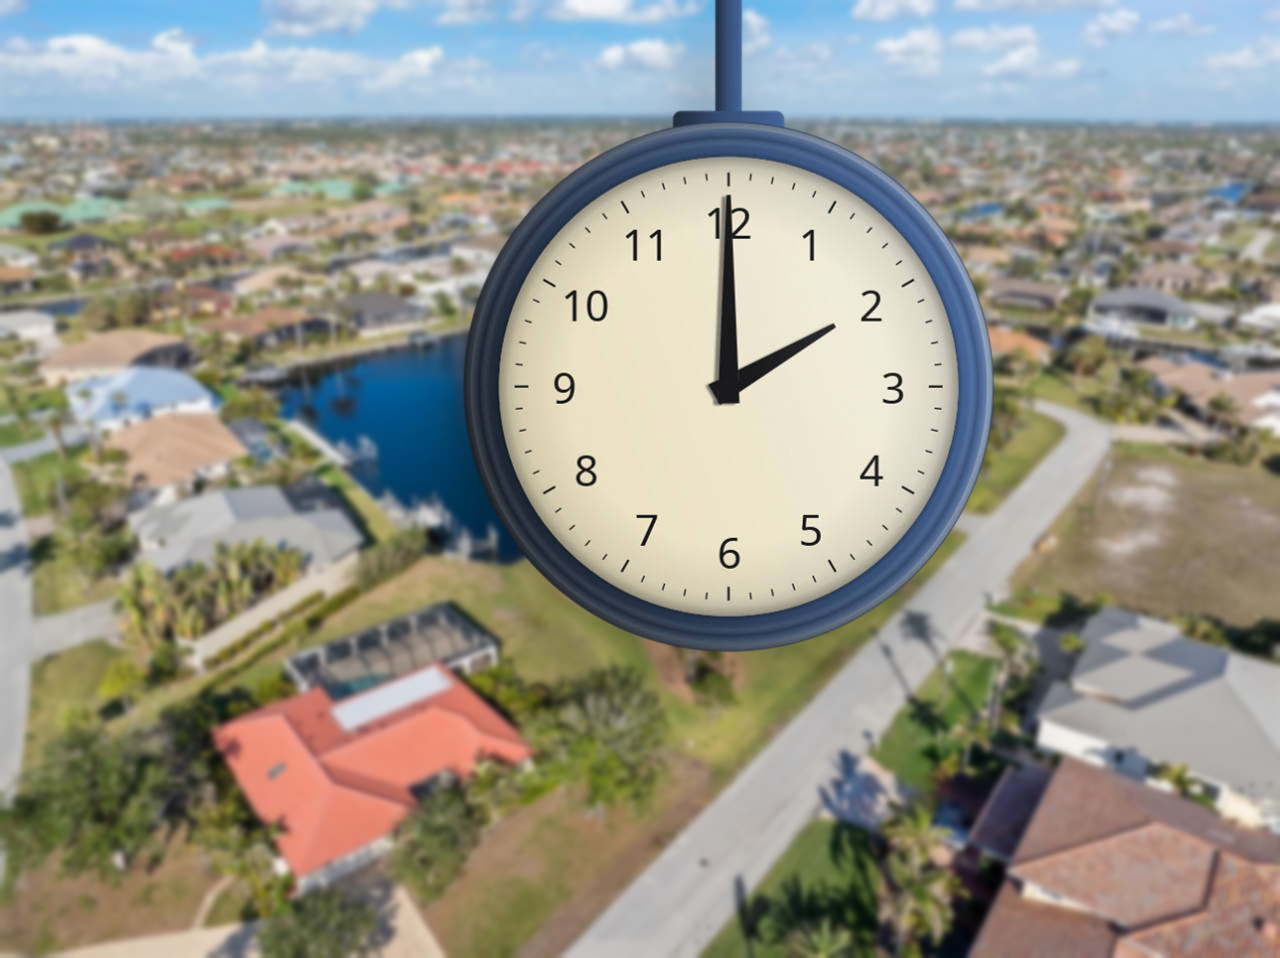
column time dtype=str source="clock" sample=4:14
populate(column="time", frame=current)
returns 2:00
